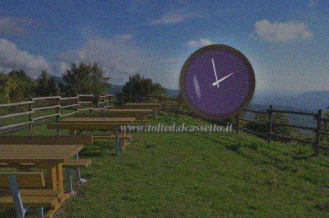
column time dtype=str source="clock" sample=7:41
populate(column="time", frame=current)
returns 1:58
